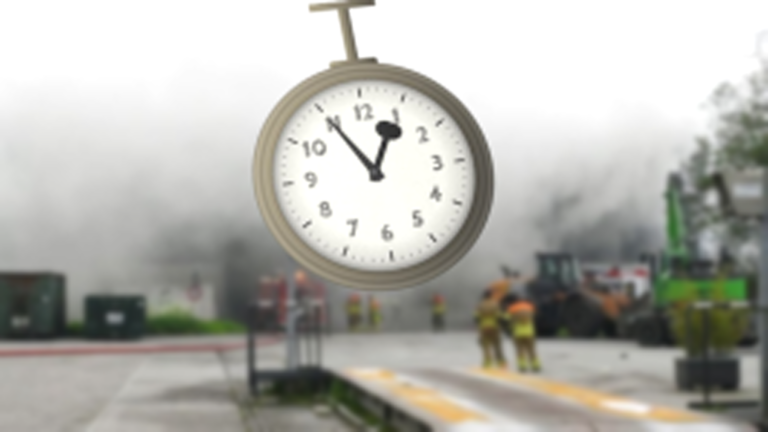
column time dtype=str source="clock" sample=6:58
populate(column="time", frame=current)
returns 12:55
